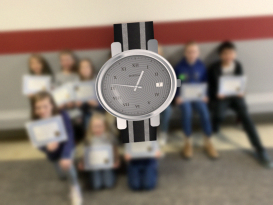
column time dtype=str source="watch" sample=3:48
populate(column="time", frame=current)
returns 12:47
